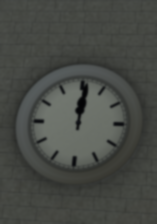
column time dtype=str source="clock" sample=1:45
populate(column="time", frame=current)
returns 12:01
